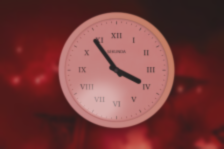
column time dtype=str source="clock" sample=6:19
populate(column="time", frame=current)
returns 3:54
